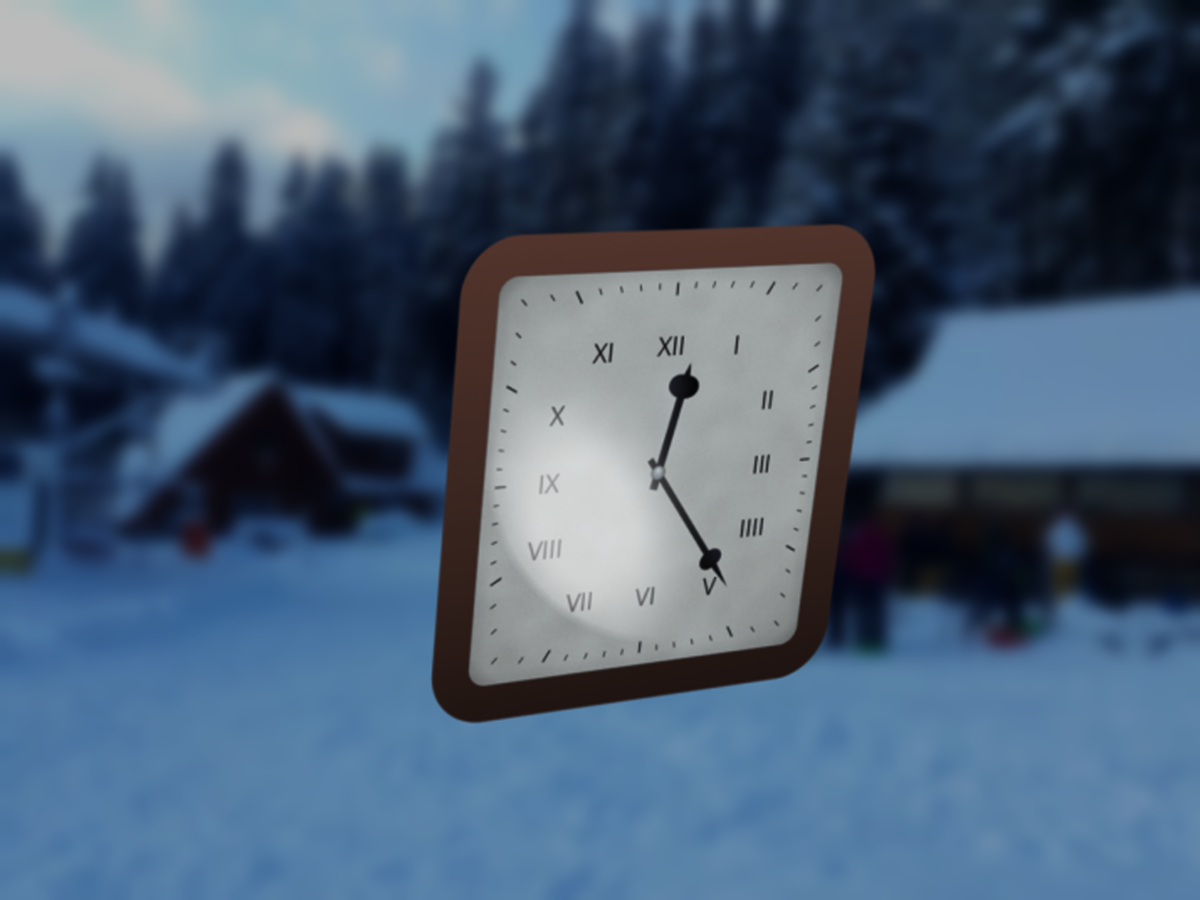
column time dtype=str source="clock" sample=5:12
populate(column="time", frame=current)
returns 12:24
